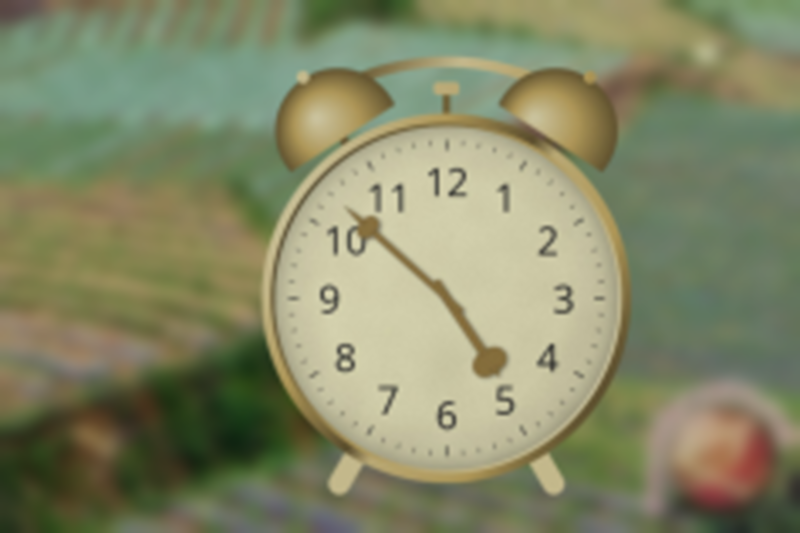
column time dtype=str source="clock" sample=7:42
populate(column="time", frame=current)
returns 4:52
